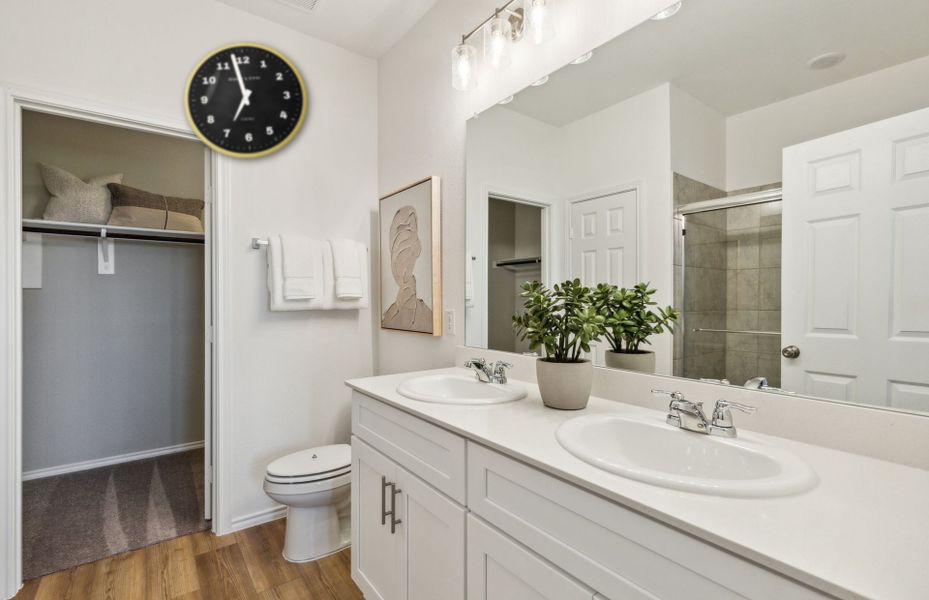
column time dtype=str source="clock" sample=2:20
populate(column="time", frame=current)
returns 6:58
